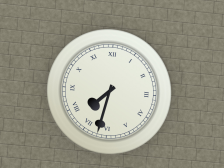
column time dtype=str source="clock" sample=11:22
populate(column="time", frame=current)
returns 7:32
